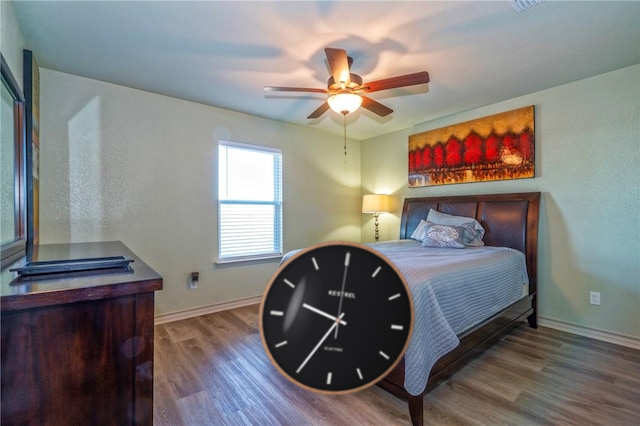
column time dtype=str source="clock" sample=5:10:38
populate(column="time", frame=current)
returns 9:35:00
